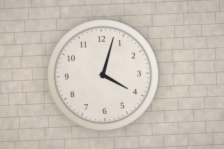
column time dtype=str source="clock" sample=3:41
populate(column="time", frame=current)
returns 4:03
